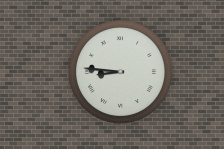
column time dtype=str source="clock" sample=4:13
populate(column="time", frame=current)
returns 8:46
